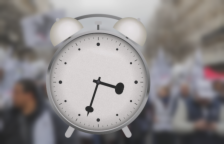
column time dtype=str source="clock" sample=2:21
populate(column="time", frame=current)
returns 3:33
